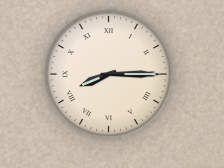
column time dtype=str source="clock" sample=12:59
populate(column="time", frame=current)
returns 8:15
